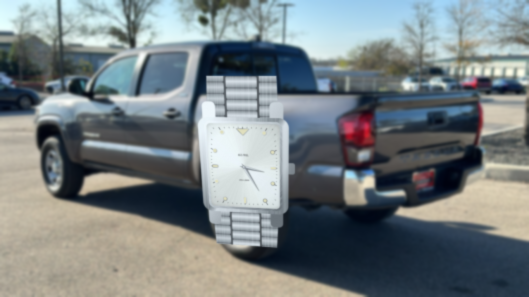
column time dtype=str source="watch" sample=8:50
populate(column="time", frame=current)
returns 3:25
